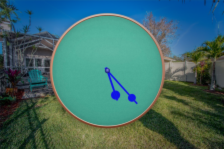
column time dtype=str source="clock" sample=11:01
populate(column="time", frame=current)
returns 5:23
